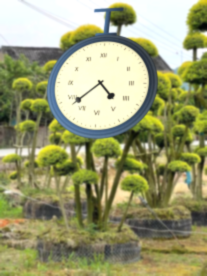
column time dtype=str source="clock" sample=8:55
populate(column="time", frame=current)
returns 4:38
